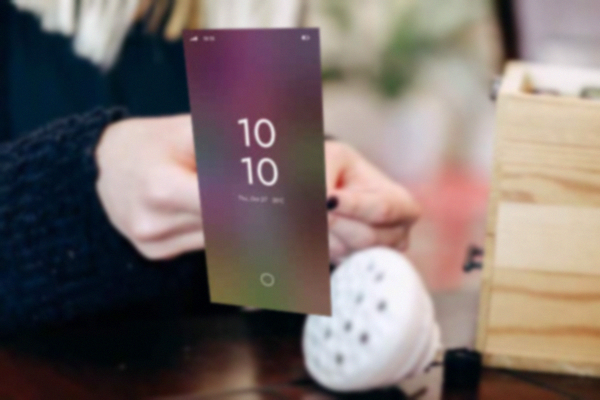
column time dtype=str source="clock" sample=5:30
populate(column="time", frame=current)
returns 10:10
